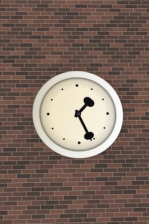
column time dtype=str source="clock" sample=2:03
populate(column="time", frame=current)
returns 1:26
